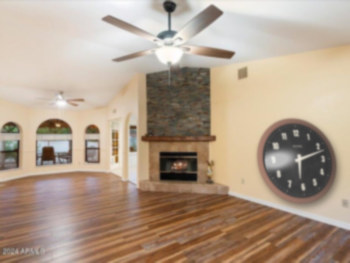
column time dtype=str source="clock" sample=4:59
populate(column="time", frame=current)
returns 6:12
